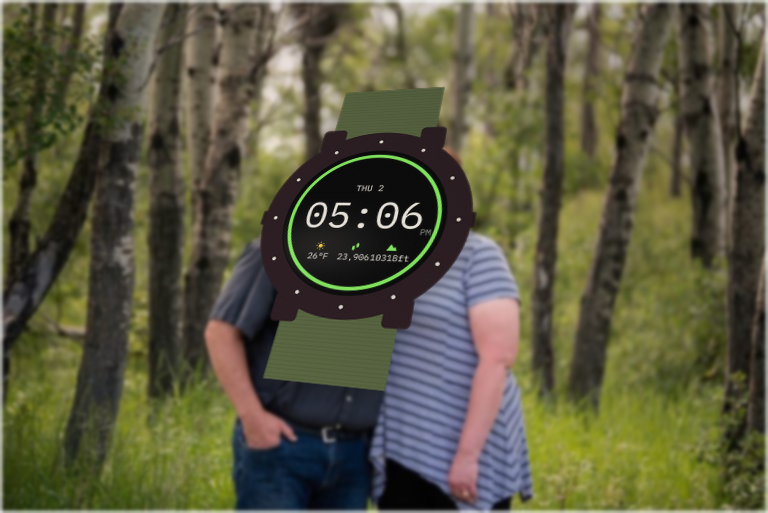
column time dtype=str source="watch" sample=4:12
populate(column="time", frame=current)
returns 5:06
